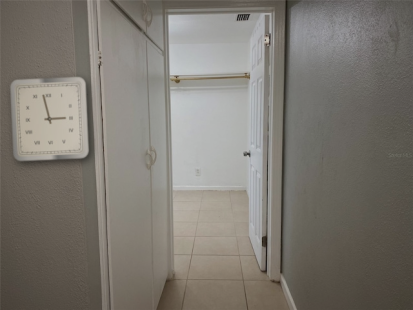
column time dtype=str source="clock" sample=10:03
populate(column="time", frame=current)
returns 2:58
